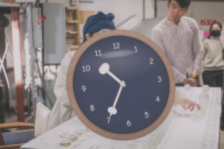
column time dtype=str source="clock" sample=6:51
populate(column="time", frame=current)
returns 10:35
